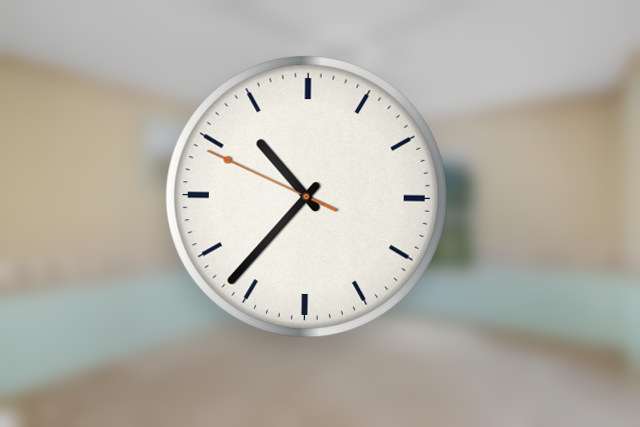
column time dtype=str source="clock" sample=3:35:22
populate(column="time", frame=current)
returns 10:36:49
